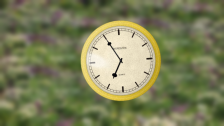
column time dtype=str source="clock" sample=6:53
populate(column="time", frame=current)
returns 6:55
